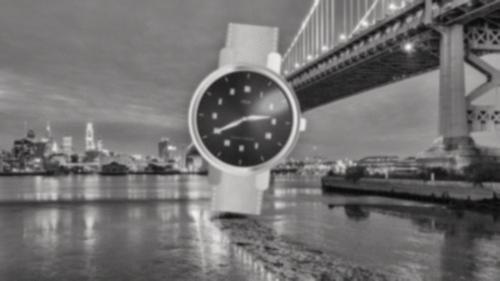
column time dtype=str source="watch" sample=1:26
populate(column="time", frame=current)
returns 2:40
